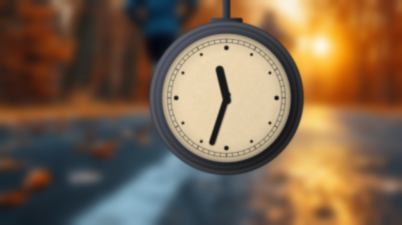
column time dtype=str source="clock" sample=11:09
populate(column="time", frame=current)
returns 11:33
